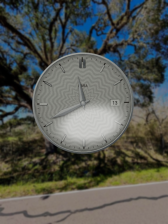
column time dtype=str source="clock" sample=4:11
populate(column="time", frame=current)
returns 11:41
